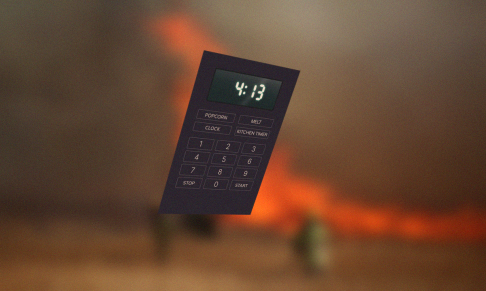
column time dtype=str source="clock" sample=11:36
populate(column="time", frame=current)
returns 4:13
